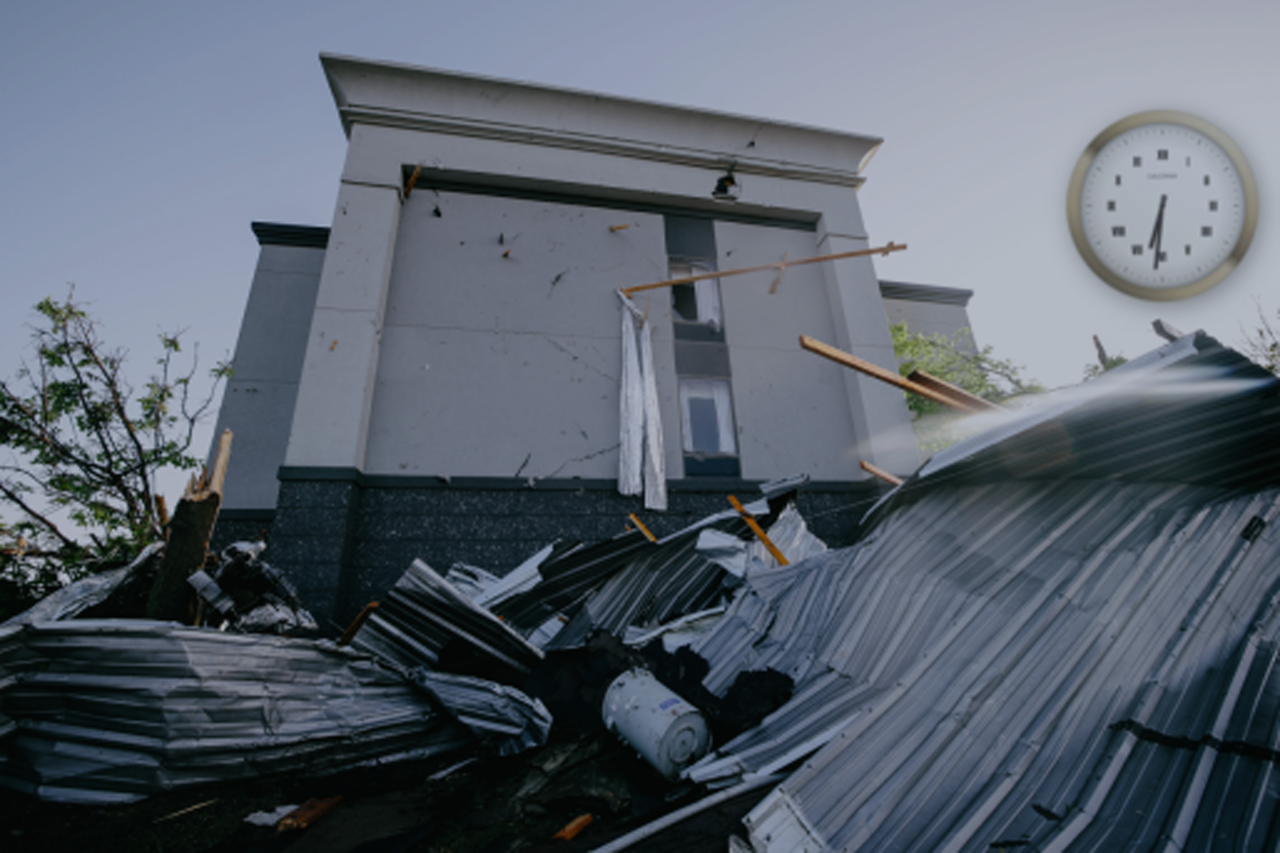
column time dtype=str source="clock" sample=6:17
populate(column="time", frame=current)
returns 6:31
